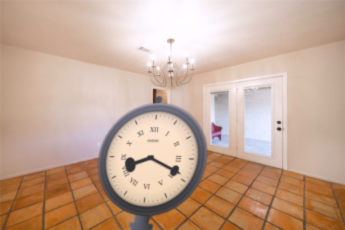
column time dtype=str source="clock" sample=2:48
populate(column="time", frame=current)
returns 8:19
